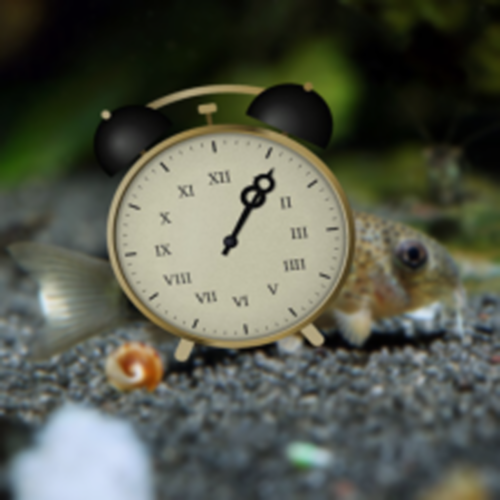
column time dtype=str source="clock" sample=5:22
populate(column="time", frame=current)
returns 1:06
